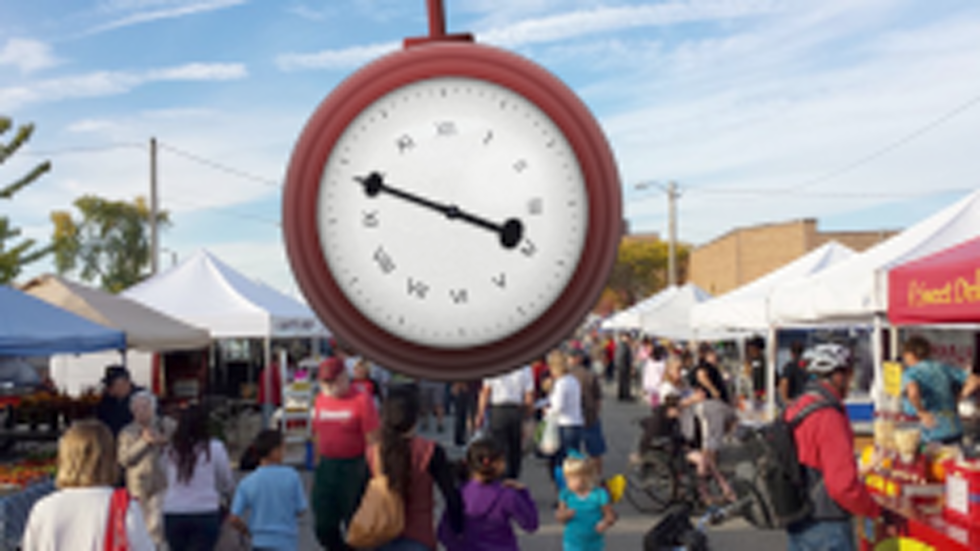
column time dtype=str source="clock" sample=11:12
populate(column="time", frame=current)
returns 3:49
